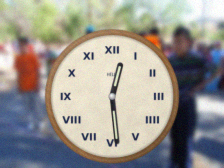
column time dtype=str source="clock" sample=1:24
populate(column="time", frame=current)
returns 12:29
